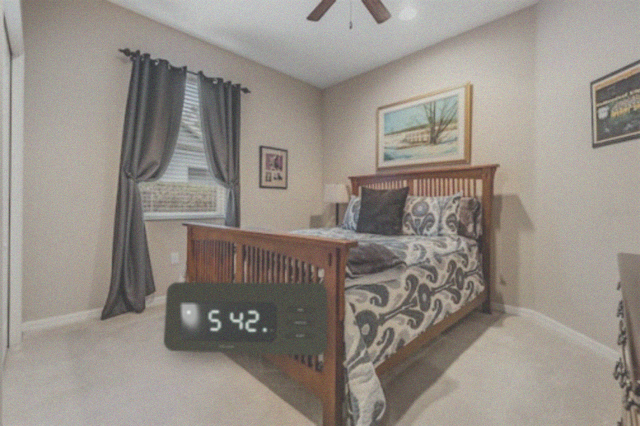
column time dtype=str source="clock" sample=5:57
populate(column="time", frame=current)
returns 5:42
